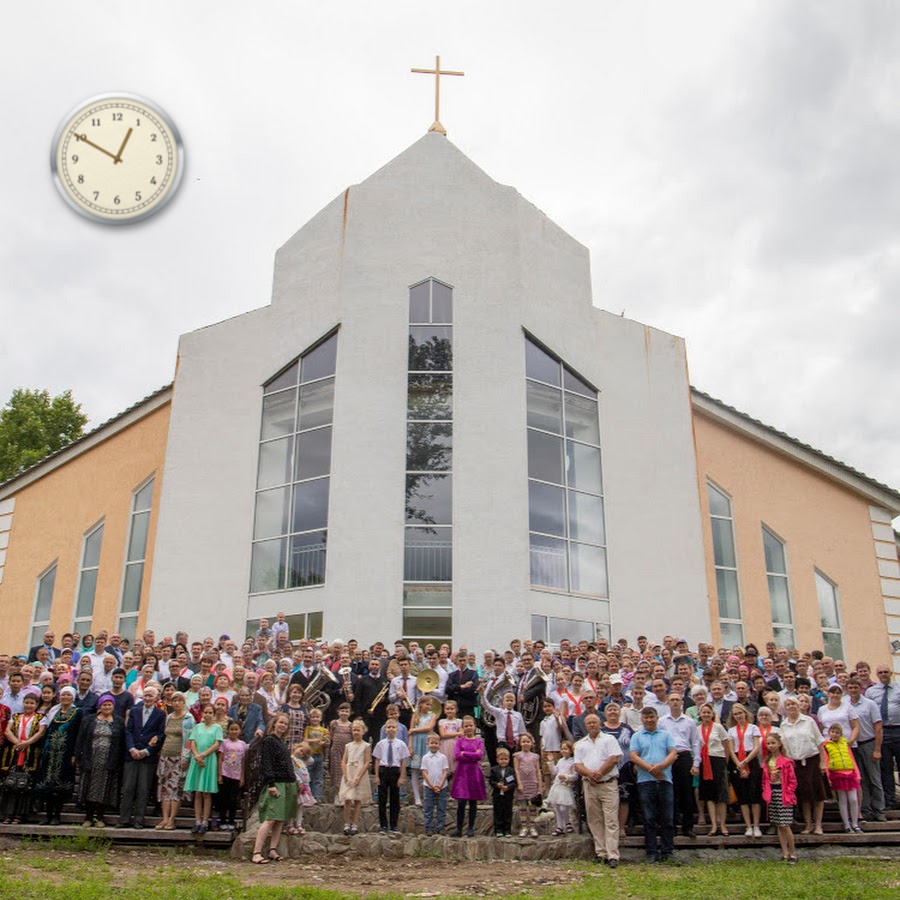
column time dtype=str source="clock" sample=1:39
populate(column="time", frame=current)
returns 12:50
